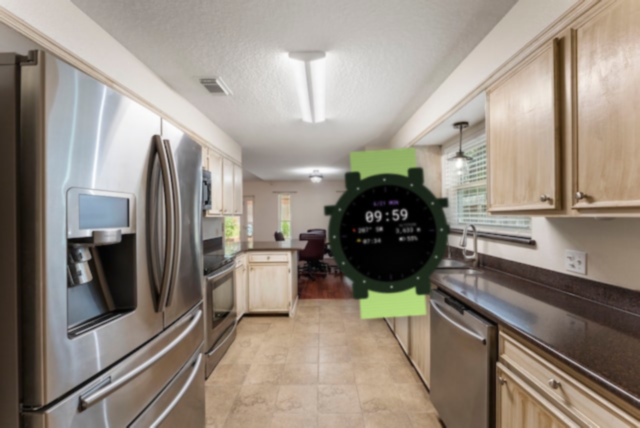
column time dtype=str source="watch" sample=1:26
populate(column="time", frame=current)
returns 9:59
